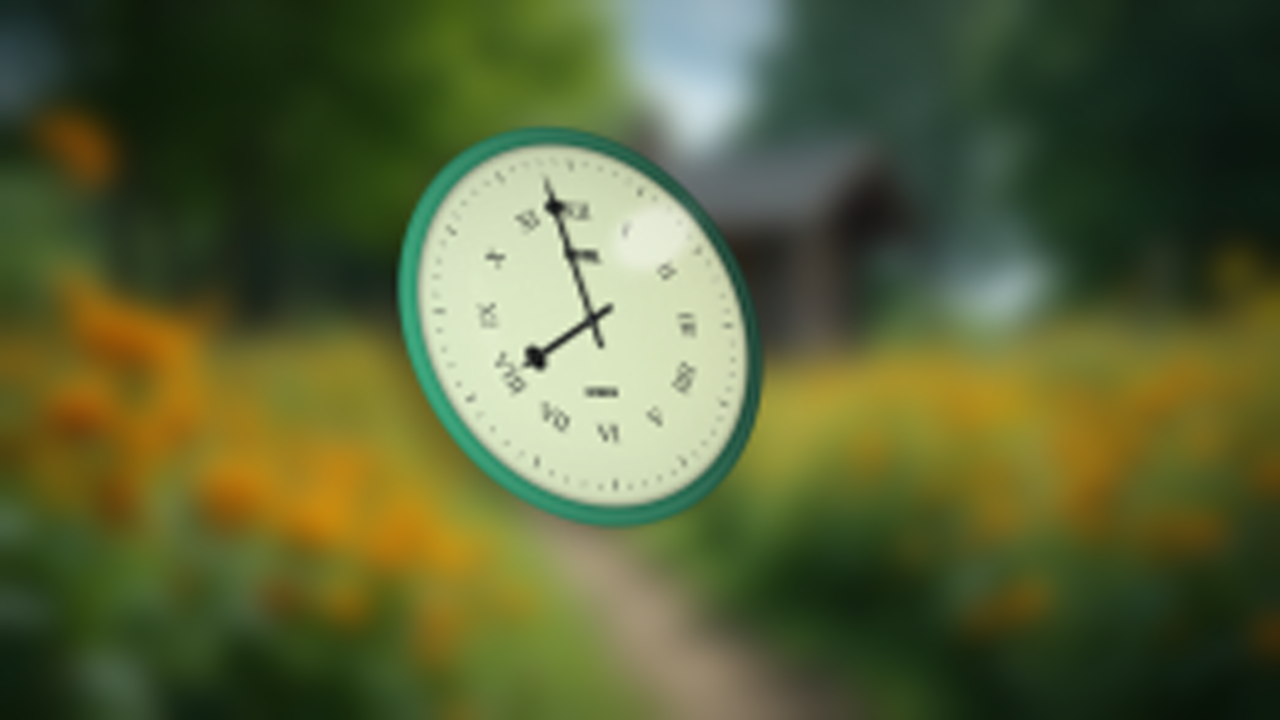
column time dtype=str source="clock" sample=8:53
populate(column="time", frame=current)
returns 7:58
